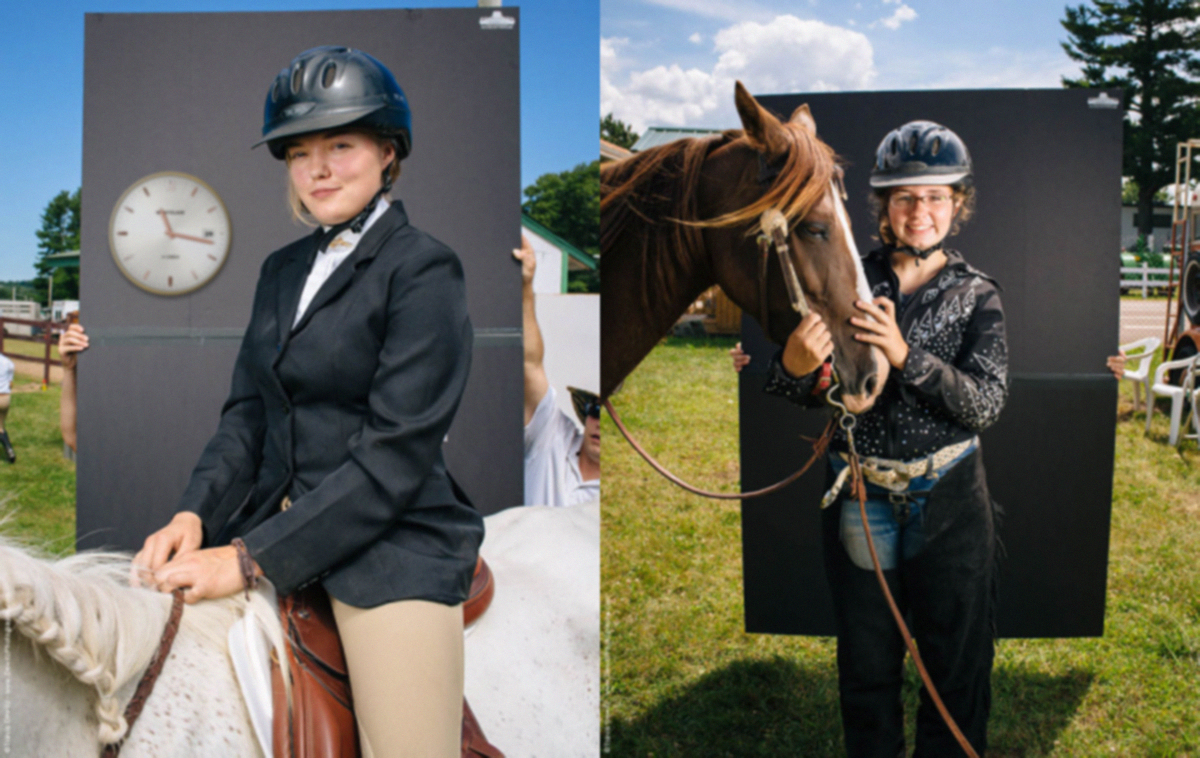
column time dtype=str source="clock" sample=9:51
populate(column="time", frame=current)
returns 11:17
